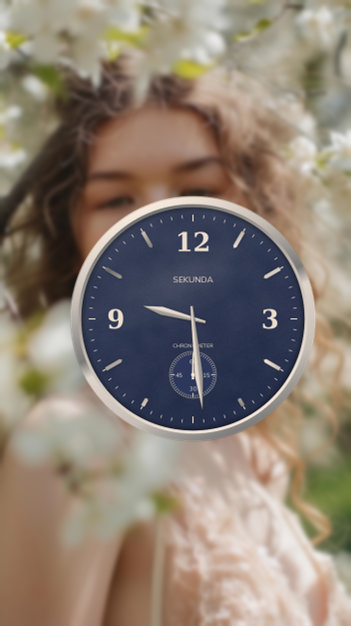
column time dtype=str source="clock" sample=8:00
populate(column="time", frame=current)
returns 9:29
